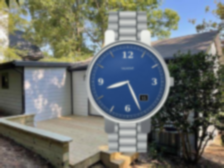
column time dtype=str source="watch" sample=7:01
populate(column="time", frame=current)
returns 8:26
